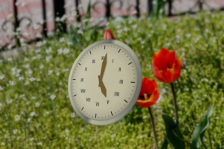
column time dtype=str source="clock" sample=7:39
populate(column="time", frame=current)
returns 5:01
